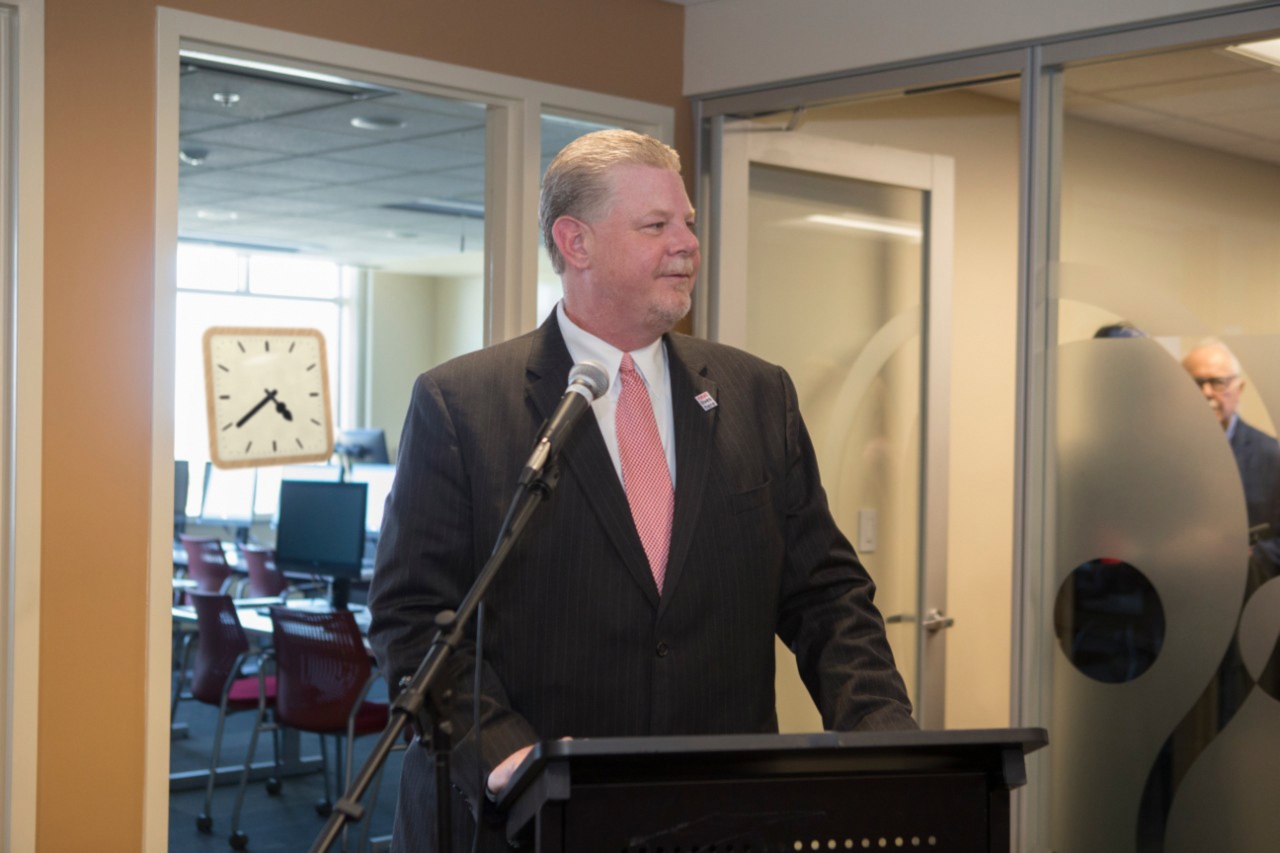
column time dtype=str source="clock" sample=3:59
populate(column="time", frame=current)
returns 4:39
